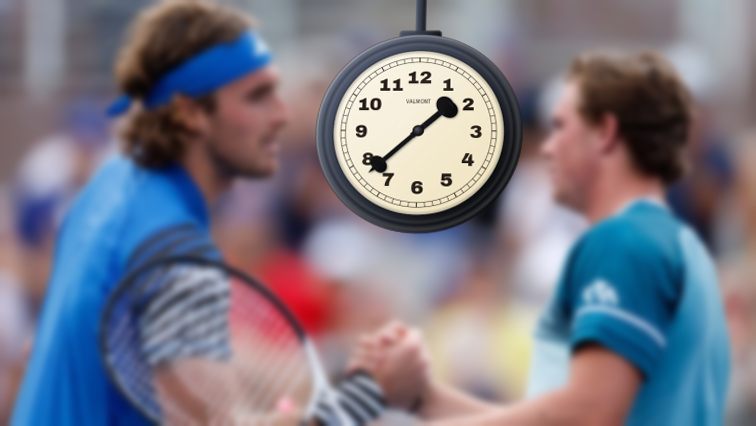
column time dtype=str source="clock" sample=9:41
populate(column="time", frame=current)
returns 1:38
